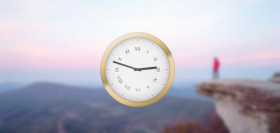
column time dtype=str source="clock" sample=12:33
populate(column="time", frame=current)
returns 2:48
